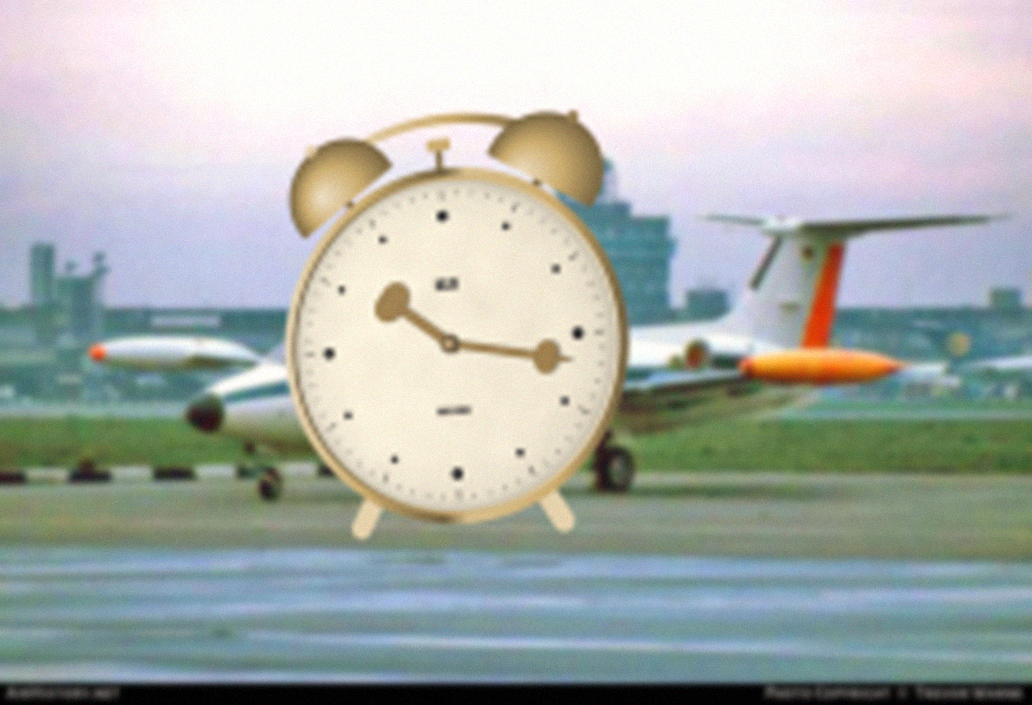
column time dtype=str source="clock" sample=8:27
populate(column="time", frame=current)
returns 10:17
